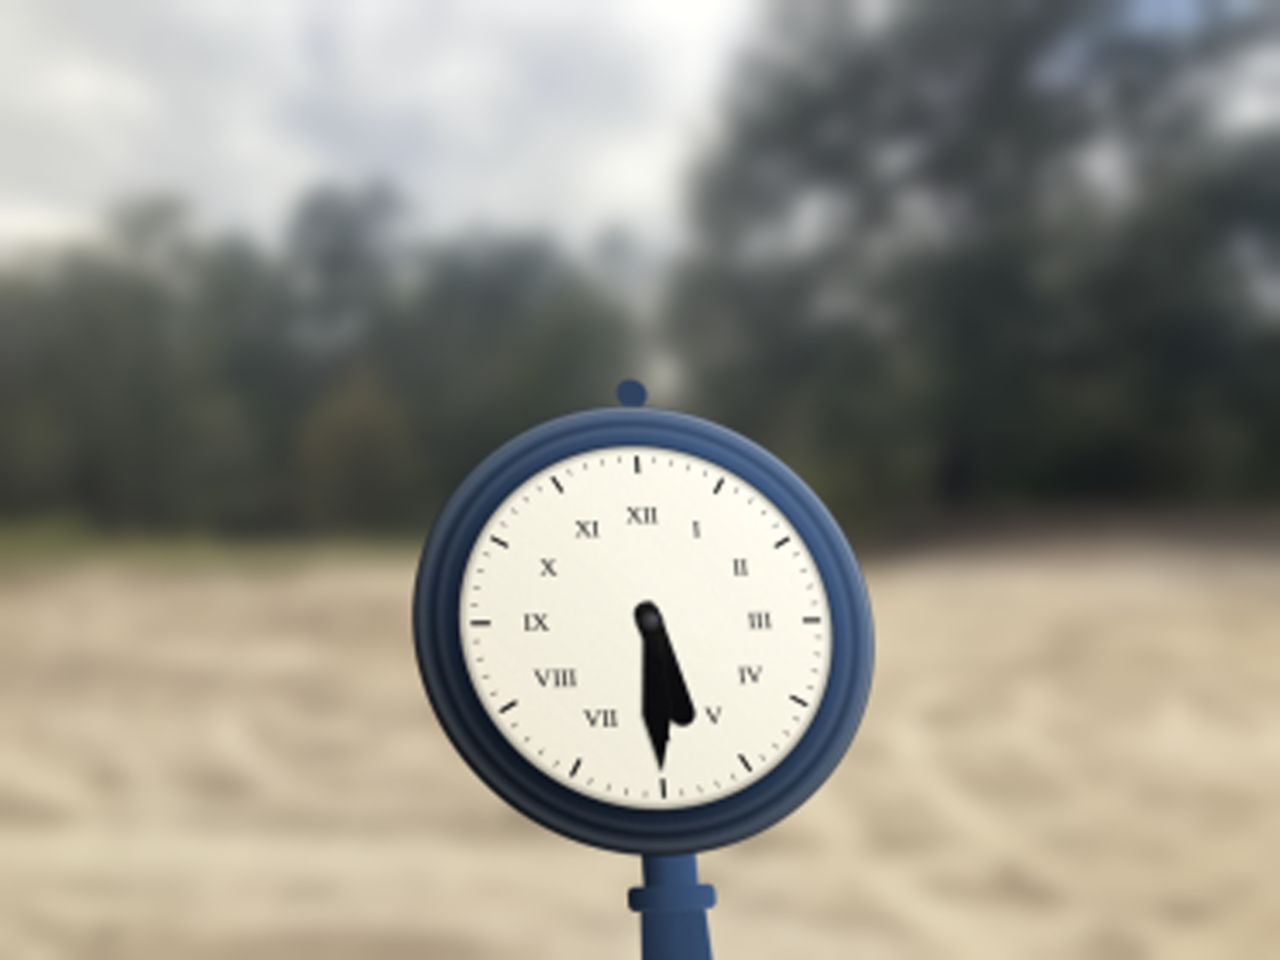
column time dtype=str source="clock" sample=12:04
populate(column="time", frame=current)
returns 5:30
